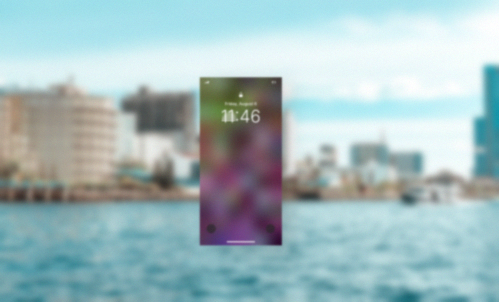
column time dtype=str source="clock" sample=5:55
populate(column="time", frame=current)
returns 11:46
